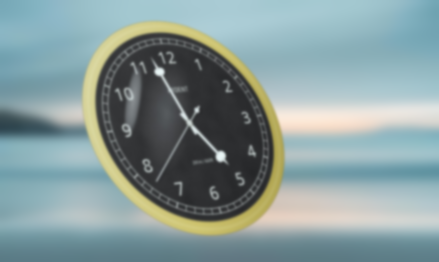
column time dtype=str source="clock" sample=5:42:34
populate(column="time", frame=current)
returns 4:57:38
